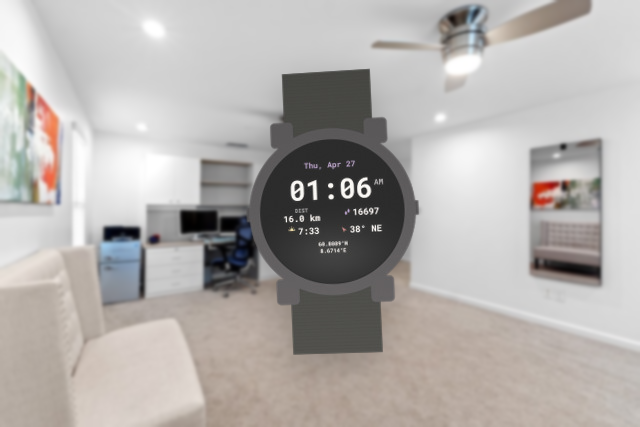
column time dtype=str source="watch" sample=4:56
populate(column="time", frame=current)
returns 1:06
